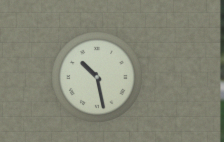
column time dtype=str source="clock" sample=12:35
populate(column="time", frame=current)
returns 10:28
